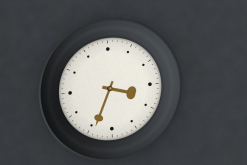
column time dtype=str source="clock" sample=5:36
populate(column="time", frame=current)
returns 3:34
